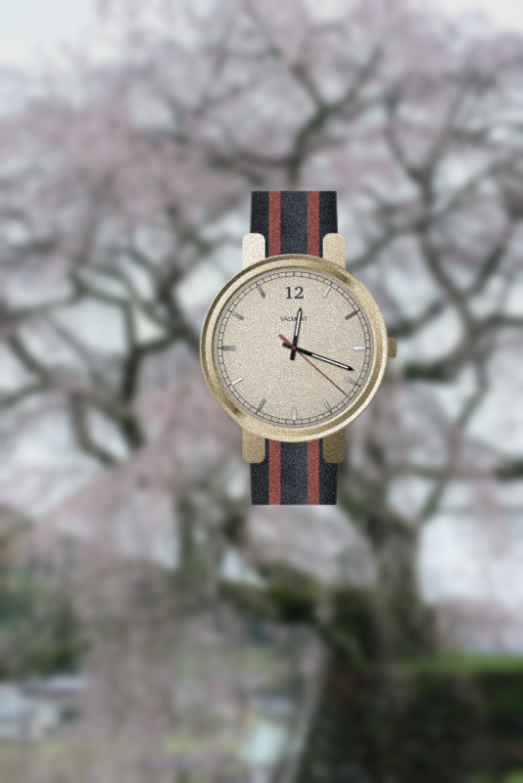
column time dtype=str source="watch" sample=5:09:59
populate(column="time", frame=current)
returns 12:18:22
